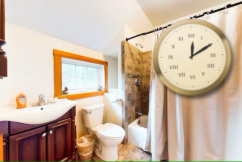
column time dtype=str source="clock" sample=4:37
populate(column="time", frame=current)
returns 12:10
